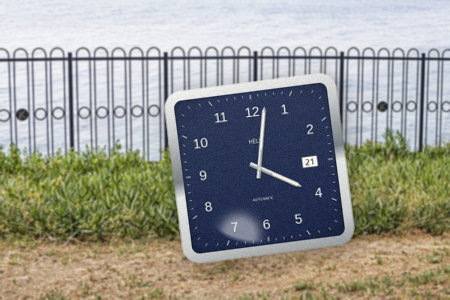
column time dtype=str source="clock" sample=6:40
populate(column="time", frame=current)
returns 4:02
